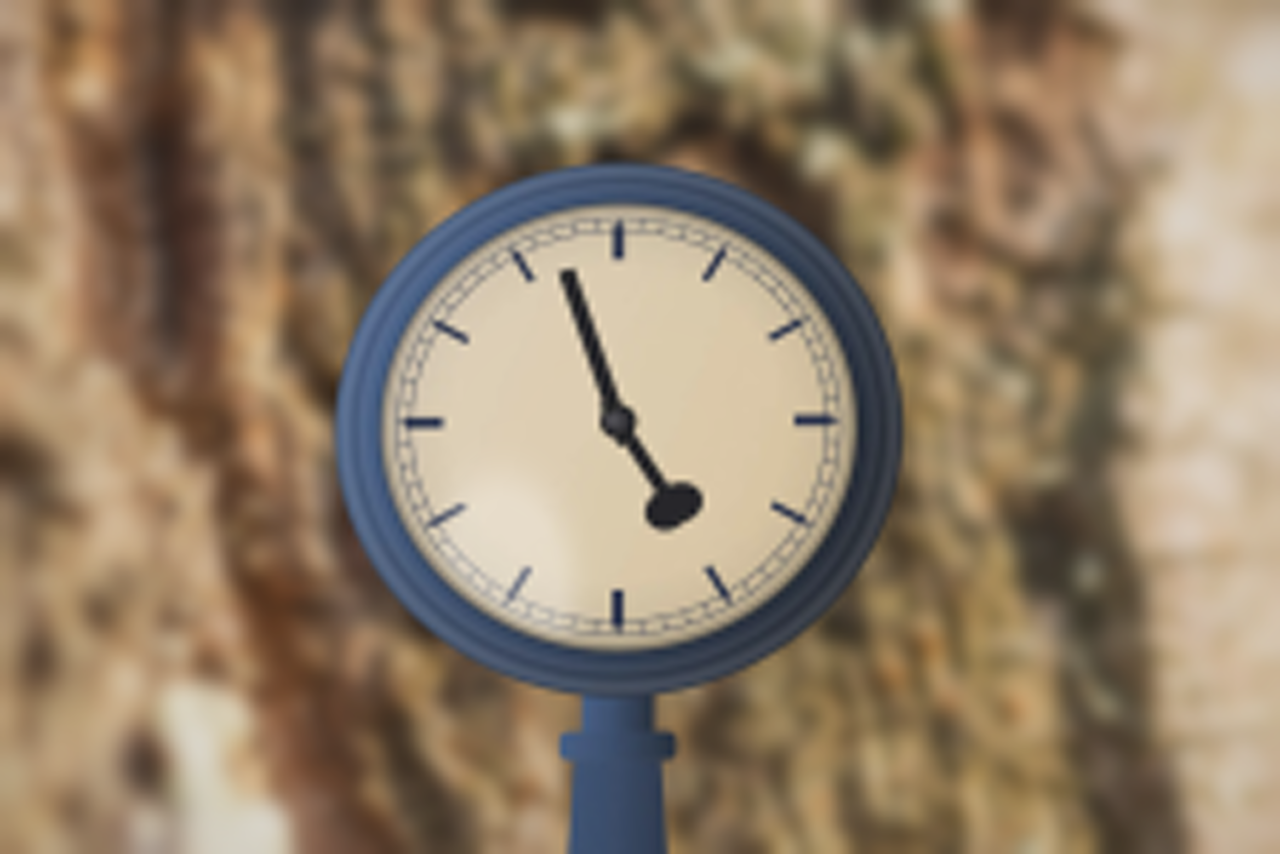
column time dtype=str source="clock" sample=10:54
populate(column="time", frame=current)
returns 4:57
